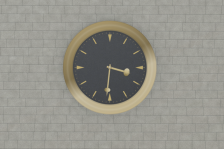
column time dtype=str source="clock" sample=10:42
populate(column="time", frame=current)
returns 3:31
